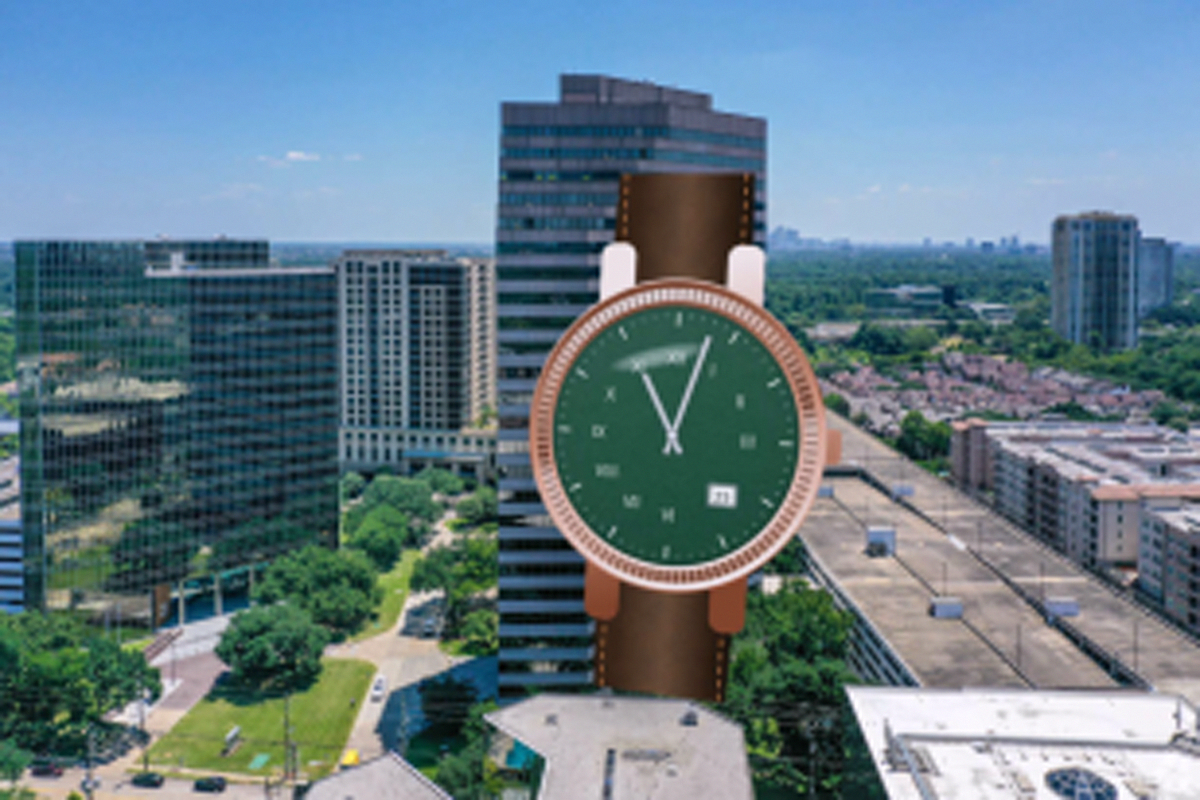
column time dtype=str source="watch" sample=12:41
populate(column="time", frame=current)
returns 11:03
